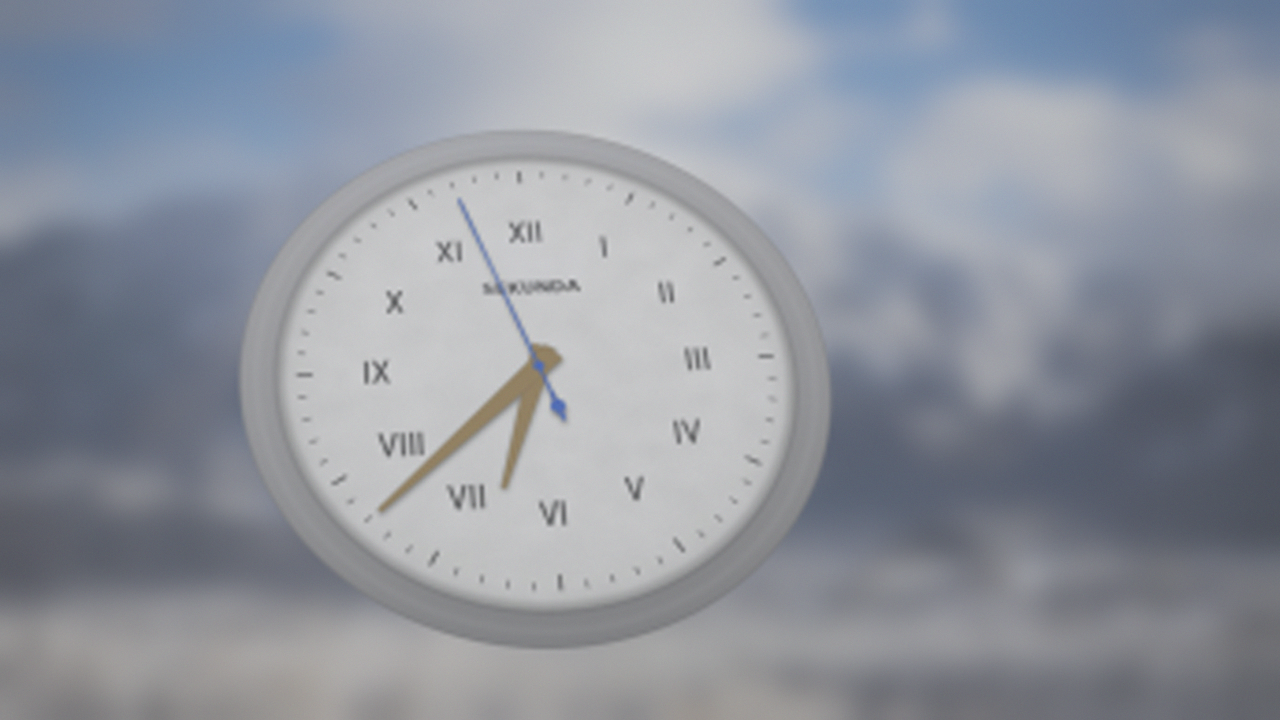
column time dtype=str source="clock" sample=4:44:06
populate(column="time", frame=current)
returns 6:37:57
